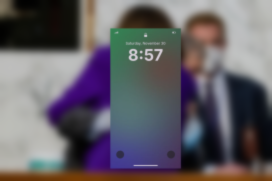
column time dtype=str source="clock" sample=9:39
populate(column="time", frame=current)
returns 8:57
